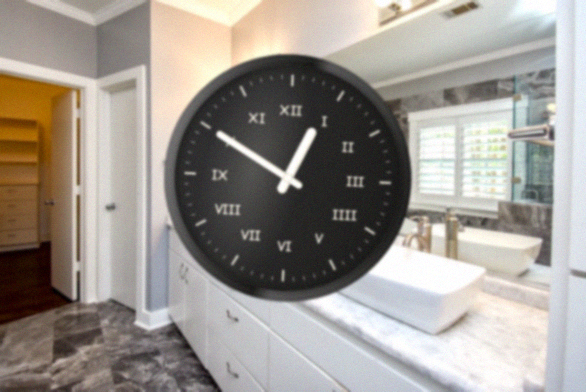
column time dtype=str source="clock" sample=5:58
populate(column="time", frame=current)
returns 12:50
